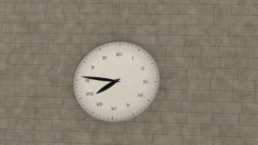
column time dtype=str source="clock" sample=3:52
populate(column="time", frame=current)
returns 7:46
